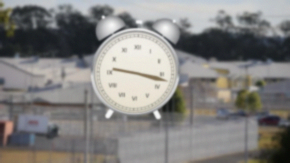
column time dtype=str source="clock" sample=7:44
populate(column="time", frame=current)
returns 9:17
